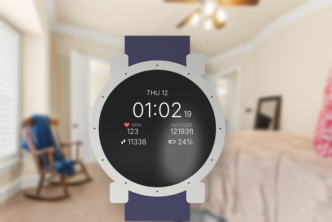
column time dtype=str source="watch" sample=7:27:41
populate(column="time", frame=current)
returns 1:02:19
